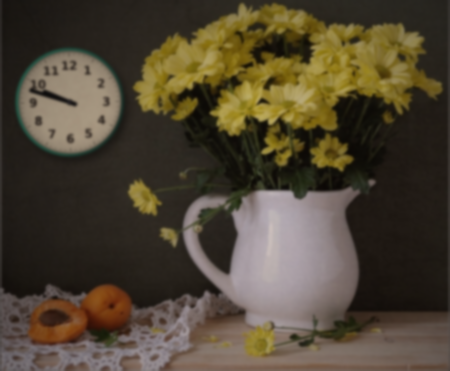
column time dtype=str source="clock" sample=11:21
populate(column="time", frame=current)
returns 9:48
